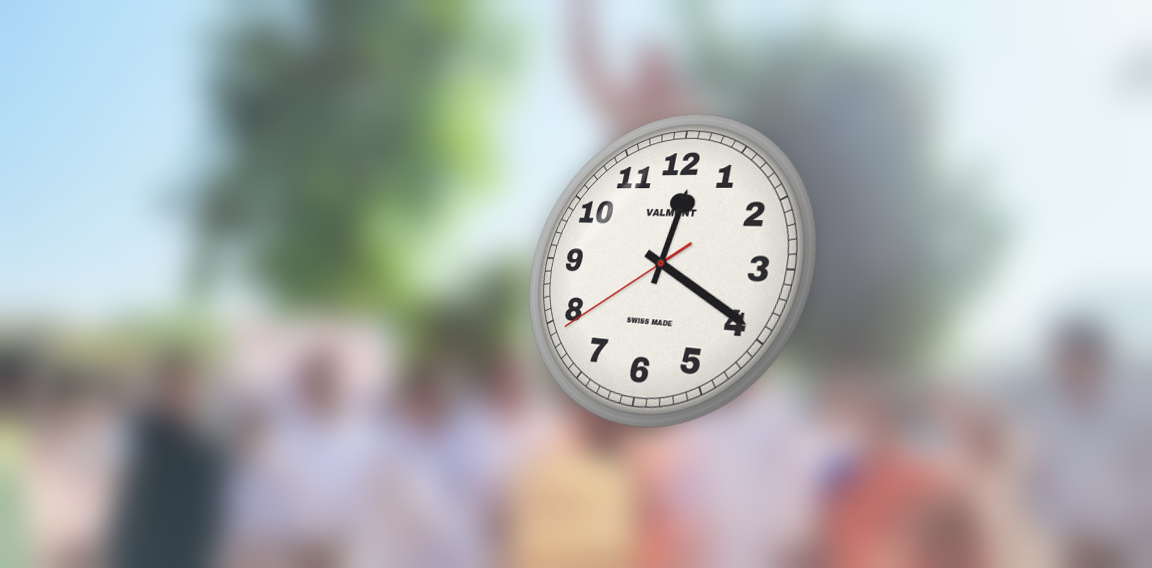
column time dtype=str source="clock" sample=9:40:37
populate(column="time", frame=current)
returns 12:19:39
